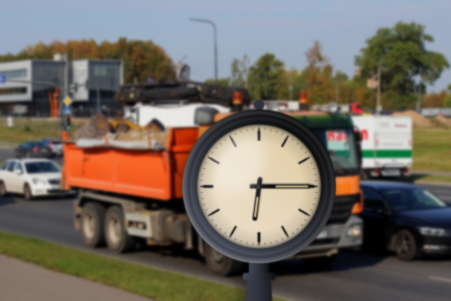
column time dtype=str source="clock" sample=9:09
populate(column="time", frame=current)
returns 6:15
